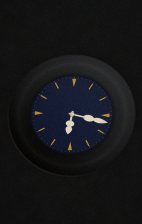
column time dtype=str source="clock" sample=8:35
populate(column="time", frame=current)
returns 6:17
